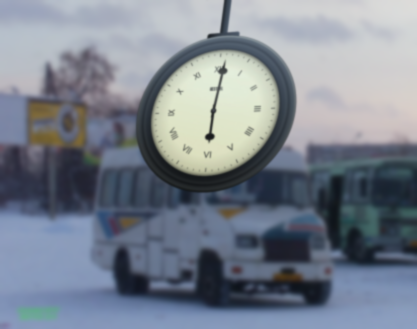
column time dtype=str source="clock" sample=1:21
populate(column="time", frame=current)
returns 6:01
